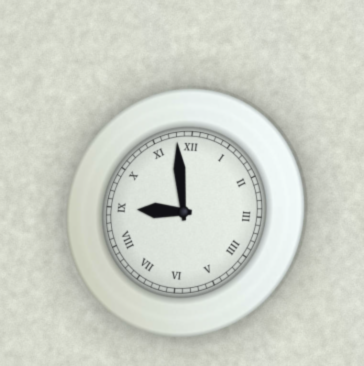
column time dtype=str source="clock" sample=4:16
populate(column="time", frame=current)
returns 8:58
